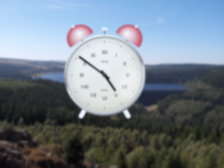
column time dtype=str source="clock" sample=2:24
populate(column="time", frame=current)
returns 4:51
